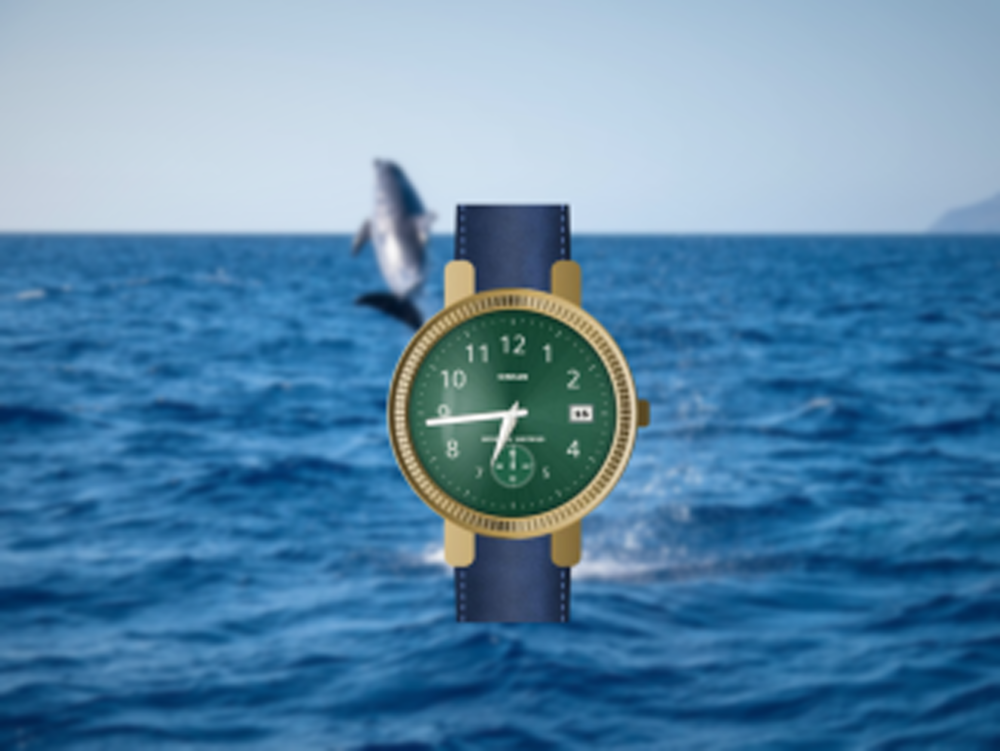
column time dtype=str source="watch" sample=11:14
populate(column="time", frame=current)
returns 6:44
